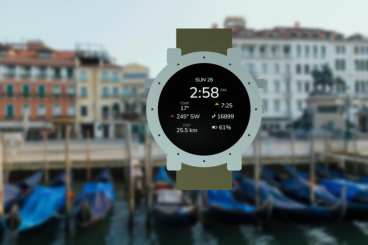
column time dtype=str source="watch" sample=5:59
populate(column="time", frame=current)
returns 2:58
